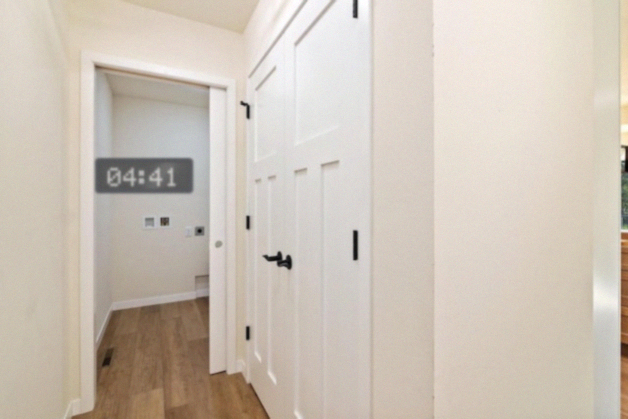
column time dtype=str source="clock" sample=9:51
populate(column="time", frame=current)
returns 4:41
